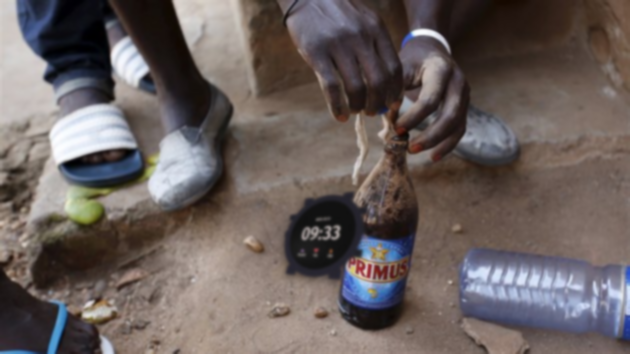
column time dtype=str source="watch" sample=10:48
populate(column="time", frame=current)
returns 9:33
